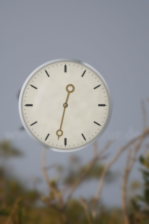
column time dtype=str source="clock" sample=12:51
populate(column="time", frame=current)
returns 12:32
